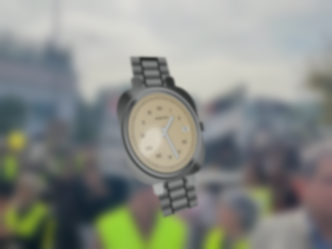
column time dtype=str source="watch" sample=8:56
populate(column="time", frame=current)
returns 1:27
